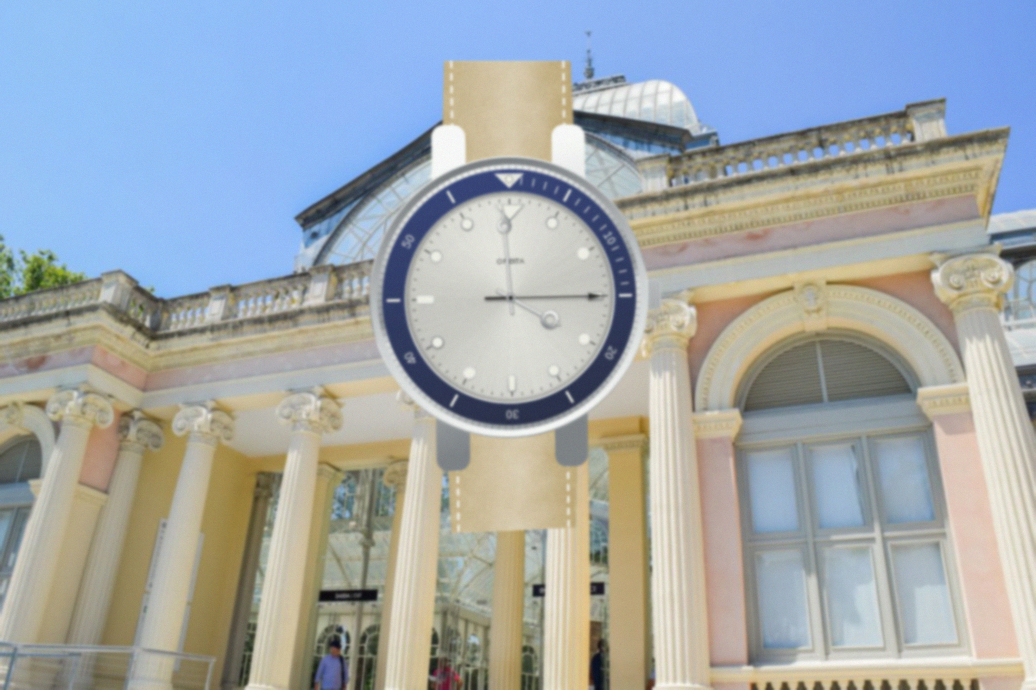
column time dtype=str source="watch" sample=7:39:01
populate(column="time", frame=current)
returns 3:59:15
